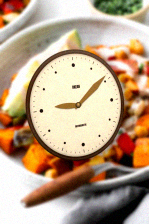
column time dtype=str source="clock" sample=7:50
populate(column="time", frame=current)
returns 9:09
